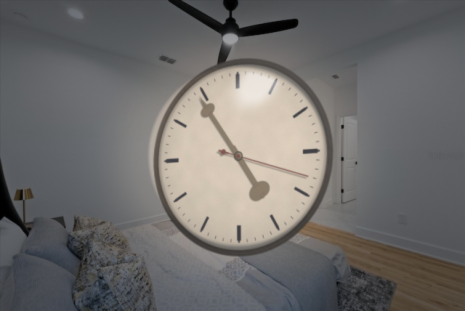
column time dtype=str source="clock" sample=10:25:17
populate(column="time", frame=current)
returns 4:54:18
